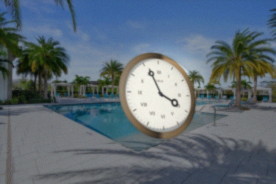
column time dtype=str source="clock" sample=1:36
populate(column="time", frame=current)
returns 3:56
